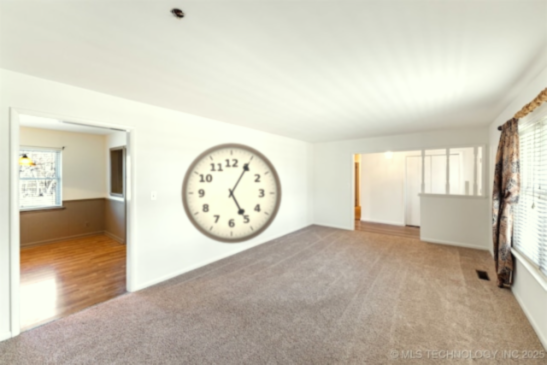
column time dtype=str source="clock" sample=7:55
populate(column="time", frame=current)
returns 5:05
